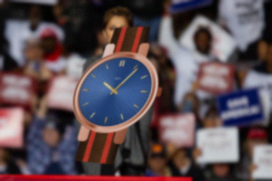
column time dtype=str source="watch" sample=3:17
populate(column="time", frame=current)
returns 10:06
